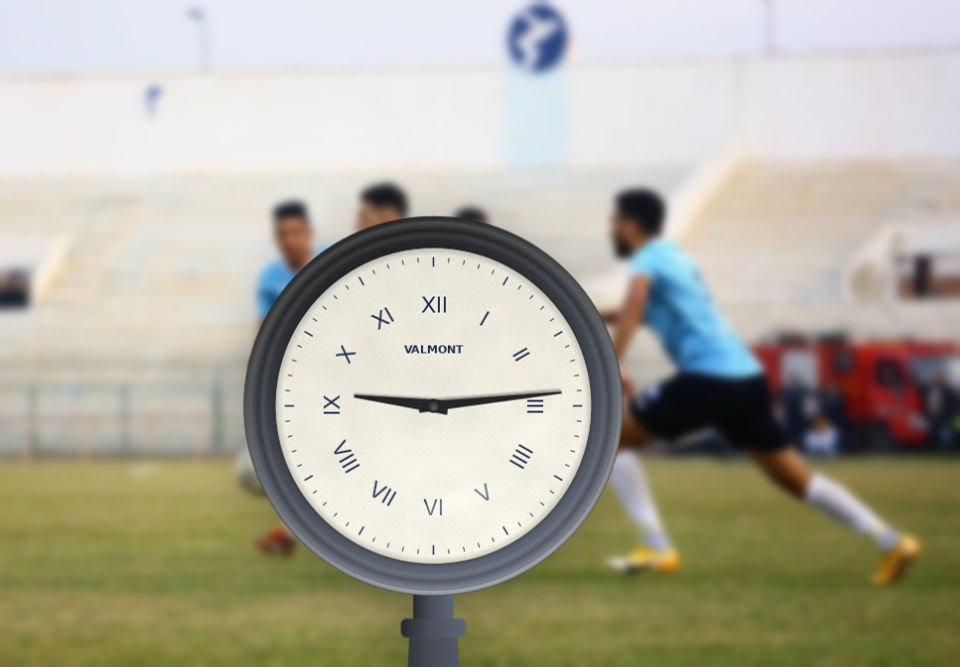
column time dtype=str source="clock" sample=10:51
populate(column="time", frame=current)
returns 9:14
